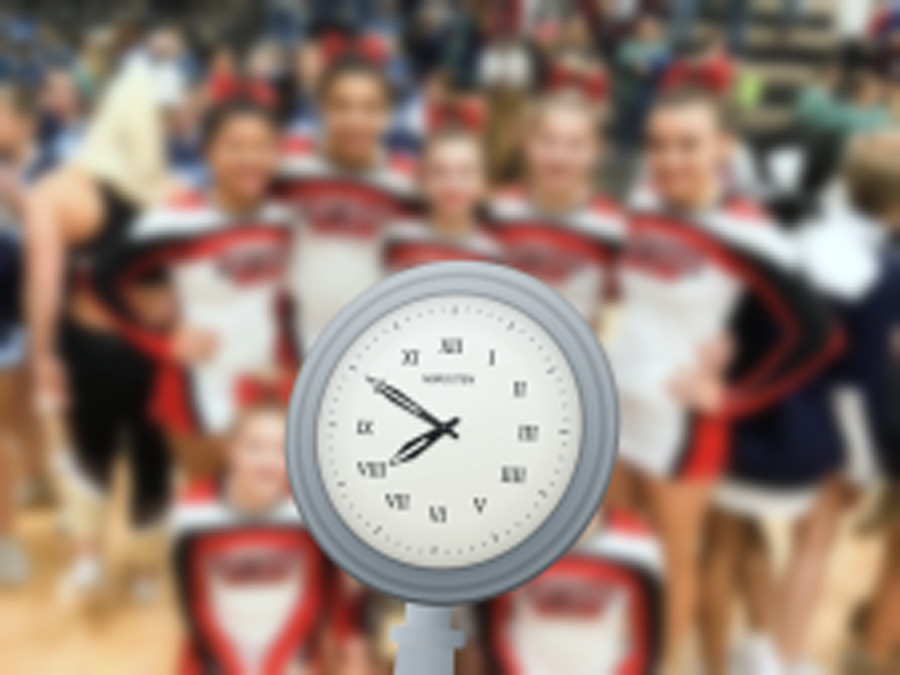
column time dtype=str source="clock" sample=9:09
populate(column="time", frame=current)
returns 7:50
